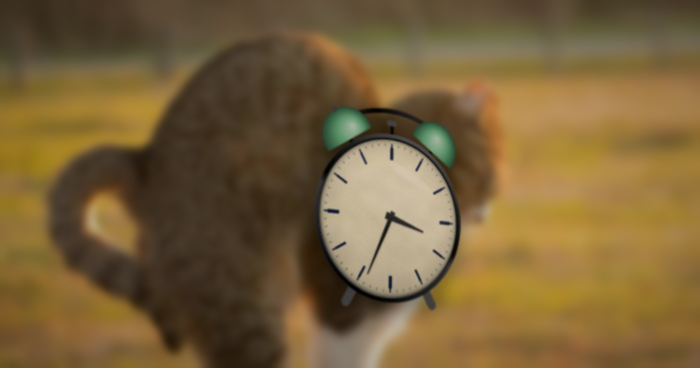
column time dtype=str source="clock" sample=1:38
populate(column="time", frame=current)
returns 3:34
